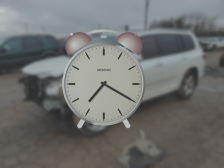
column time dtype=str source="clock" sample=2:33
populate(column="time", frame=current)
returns 7:20
